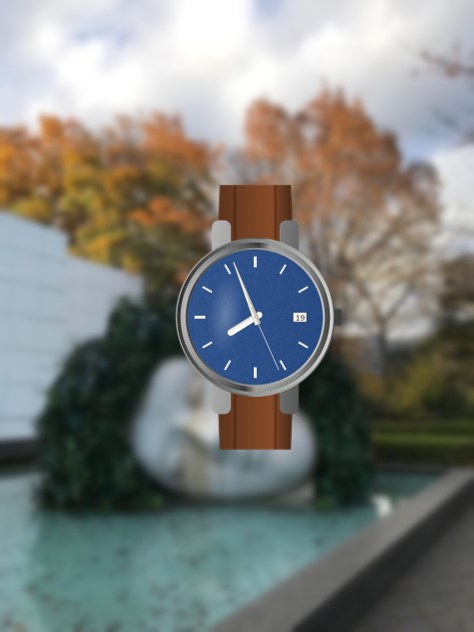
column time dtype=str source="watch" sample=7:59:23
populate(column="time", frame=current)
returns 7:56:26
